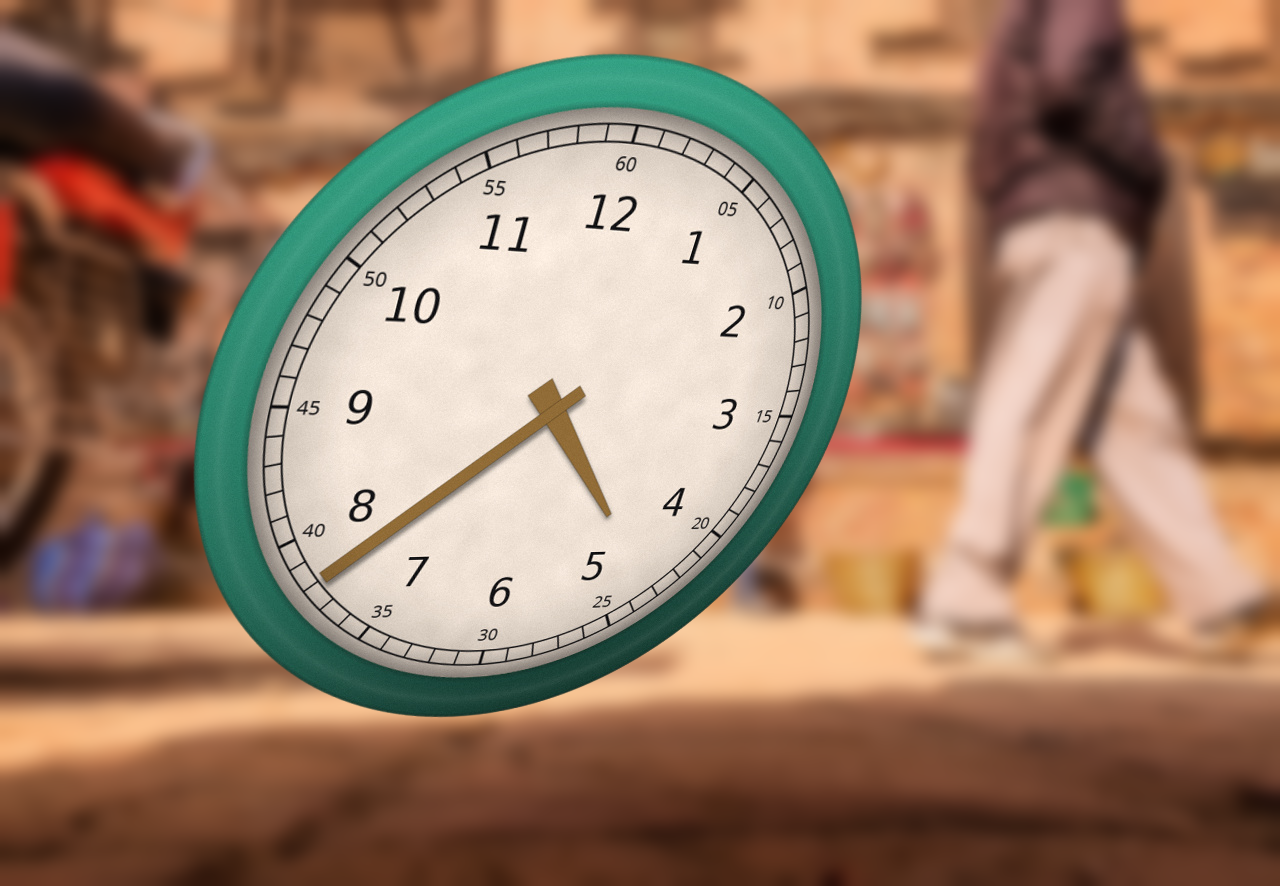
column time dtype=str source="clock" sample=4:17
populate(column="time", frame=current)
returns 4:38
